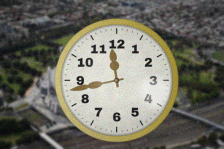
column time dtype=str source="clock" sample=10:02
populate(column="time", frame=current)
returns 11:43
